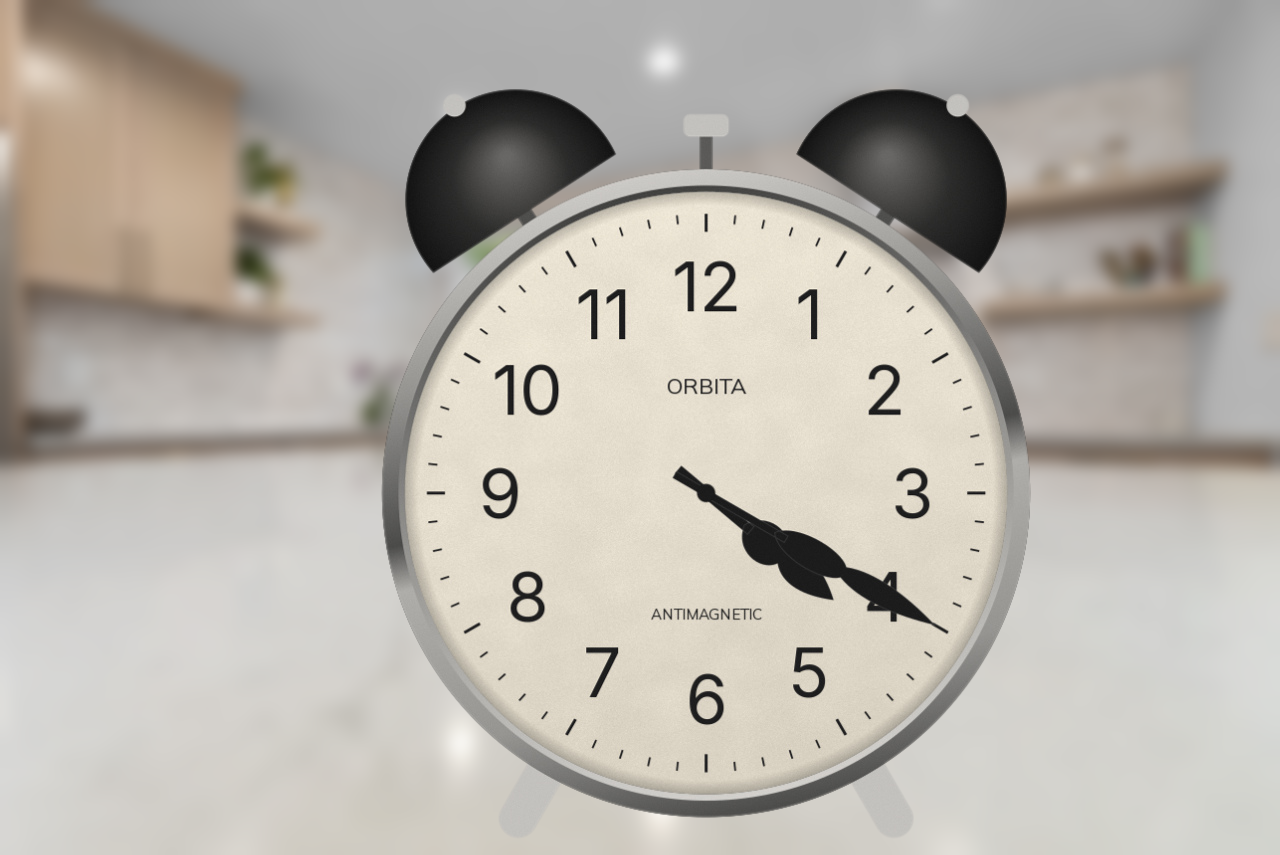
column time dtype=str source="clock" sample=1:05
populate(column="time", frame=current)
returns 4:20
